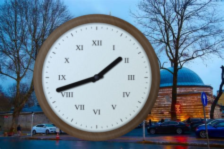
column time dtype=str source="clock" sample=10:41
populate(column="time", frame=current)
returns 1:42
